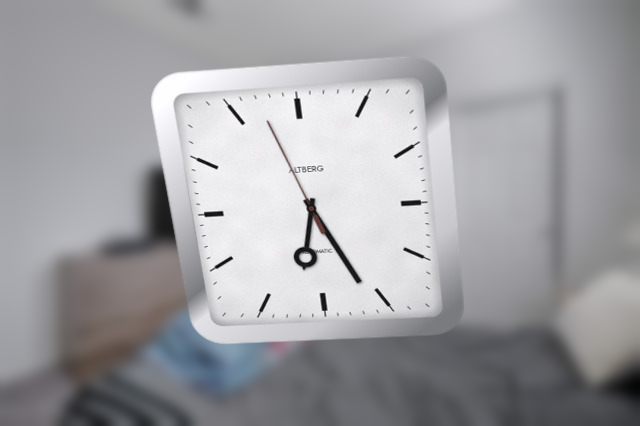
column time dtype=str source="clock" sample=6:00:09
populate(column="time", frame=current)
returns 6:25:57
